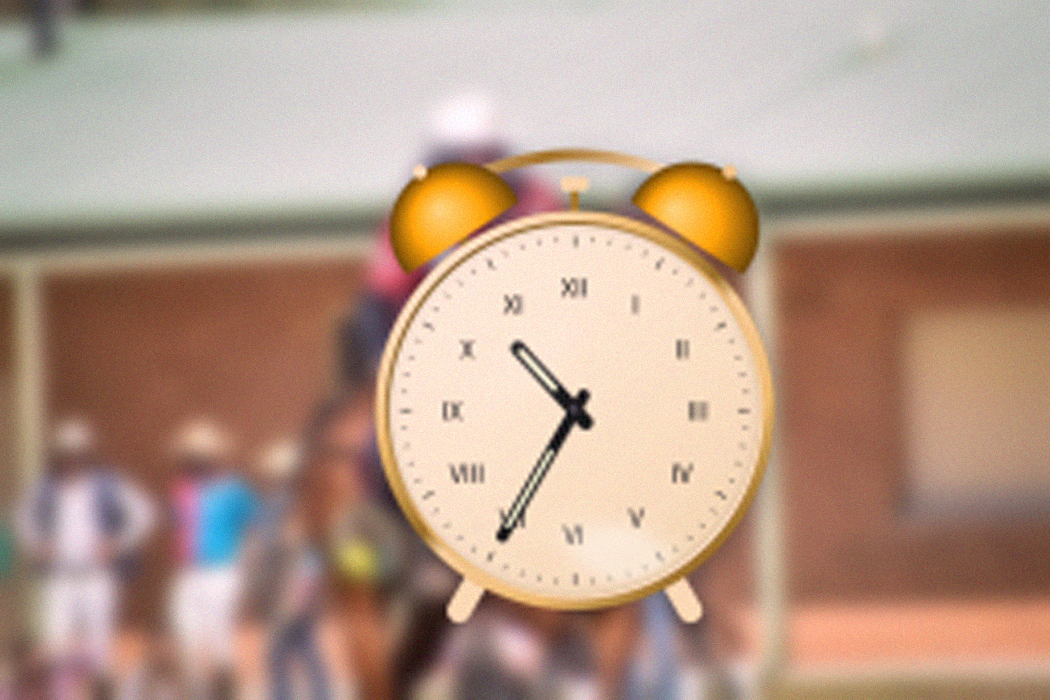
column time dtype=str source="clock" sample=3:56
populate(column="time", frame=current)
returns 10:35
